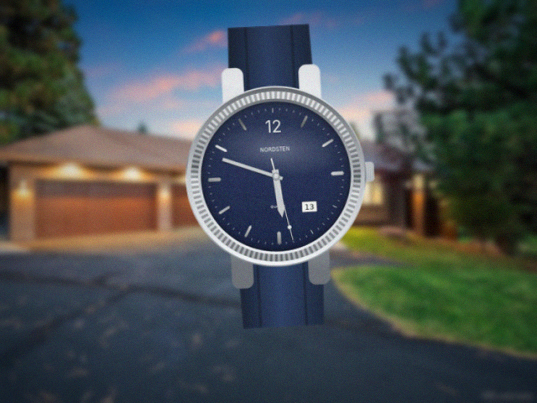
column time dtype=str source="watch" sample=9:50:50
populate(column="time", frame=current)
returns 5:48:28
